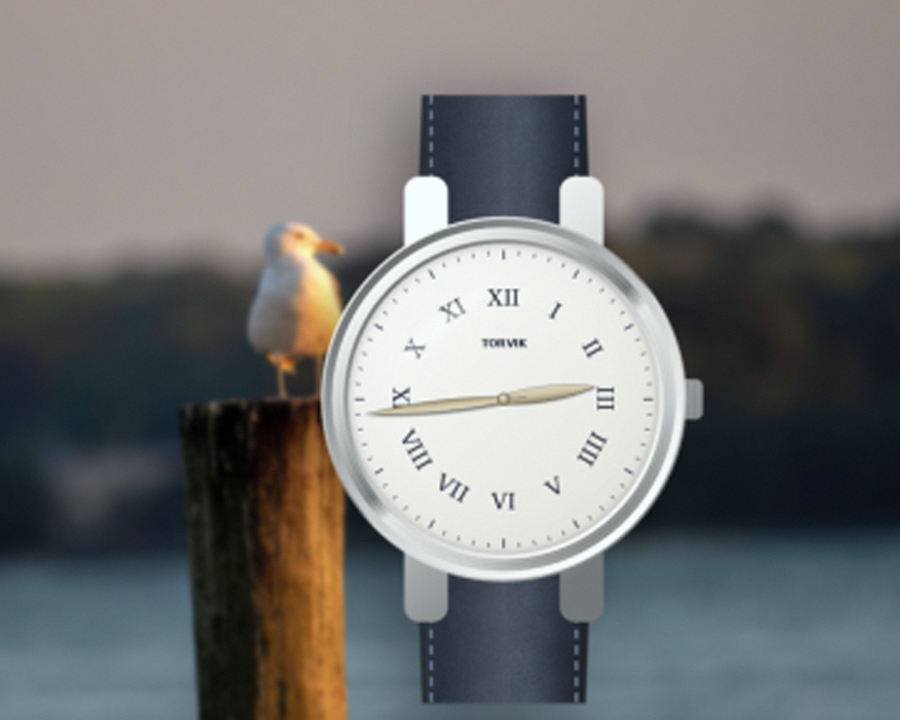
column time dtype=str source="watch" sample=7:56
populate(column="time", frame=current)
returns 2:44
